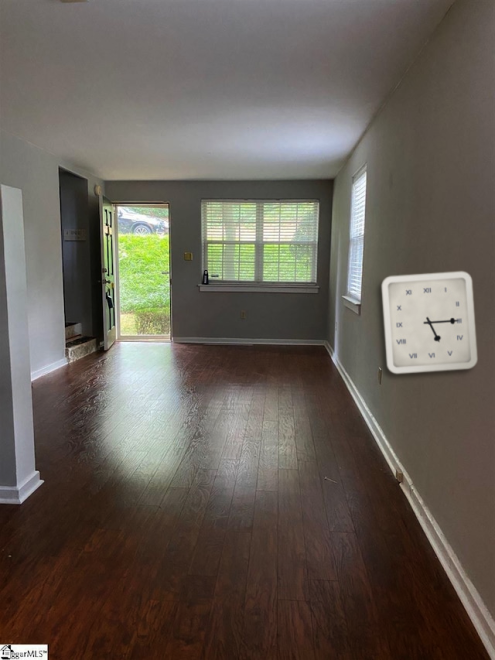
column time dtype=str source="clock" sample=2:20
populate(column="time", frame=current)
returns 5:15
